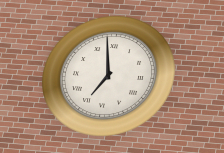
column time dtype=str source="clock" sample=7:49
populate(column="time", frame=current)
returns 6:58
